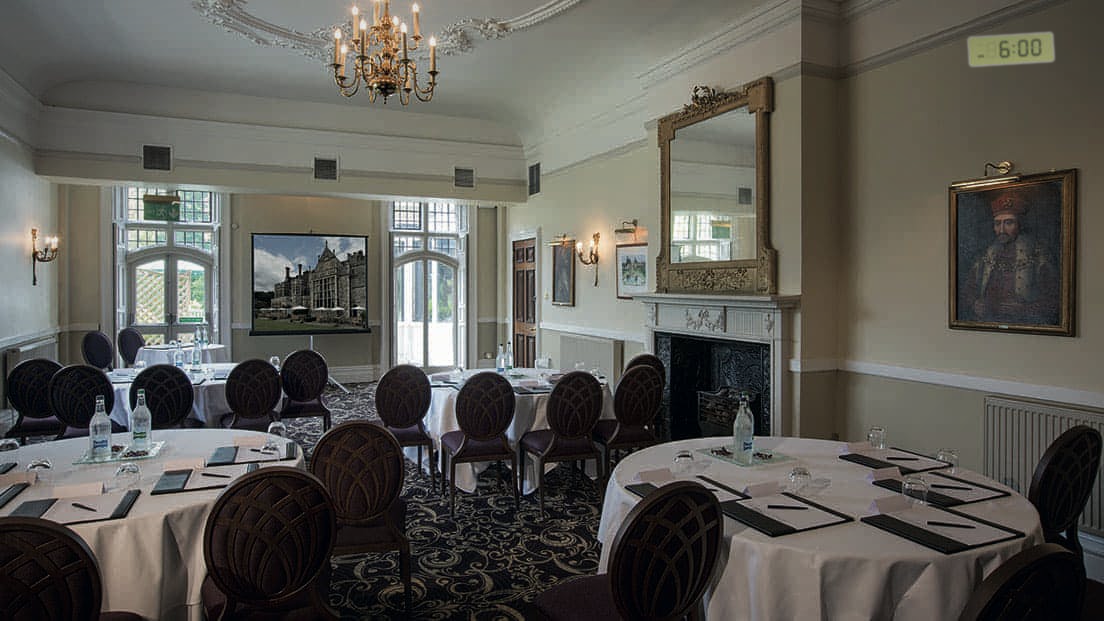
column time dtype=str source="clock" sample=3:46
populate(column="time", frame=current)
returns 6:00
